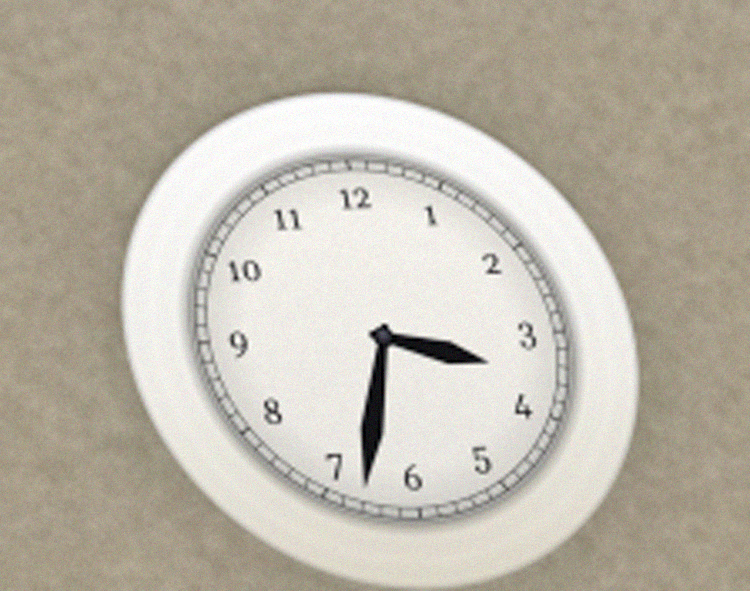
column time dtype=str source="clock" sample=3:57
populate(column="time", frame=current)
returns 3:33
